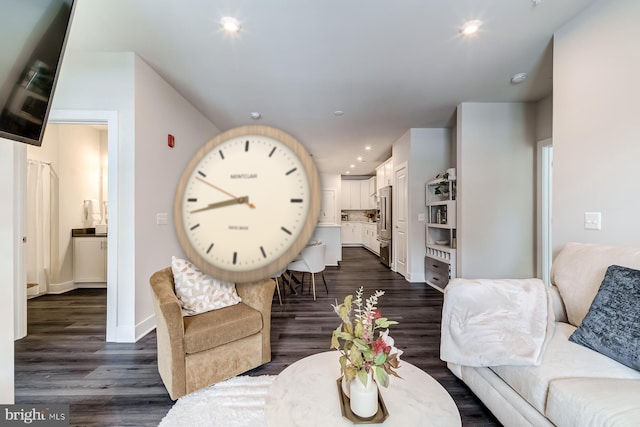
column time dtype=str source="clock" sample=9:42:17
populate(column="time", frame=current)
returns 8:42:49
